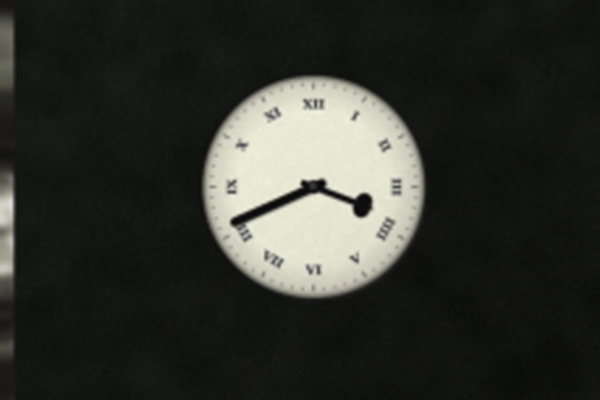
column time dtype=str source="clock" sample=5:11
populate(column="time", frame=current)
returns 3:41
